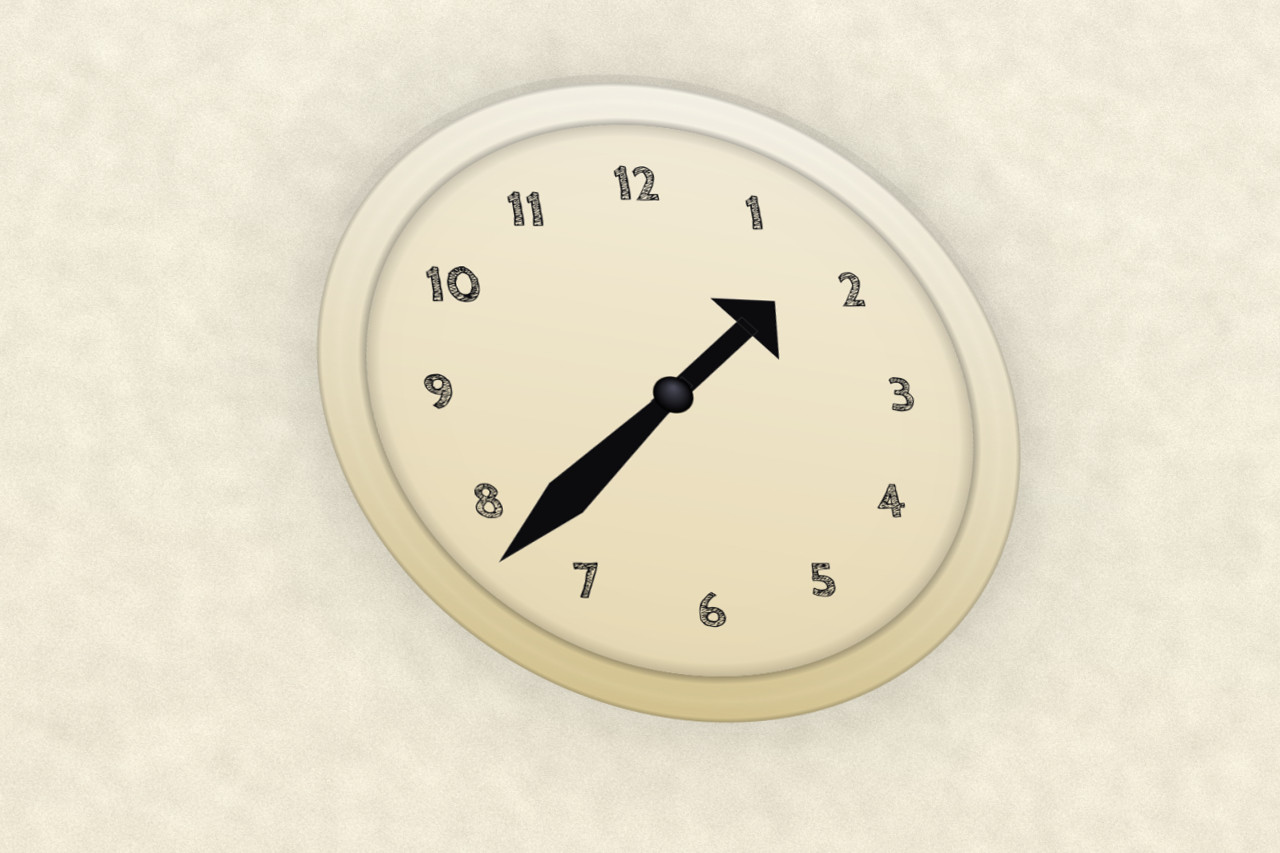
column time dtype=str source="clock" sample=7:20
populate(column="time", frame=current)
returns 1:38
